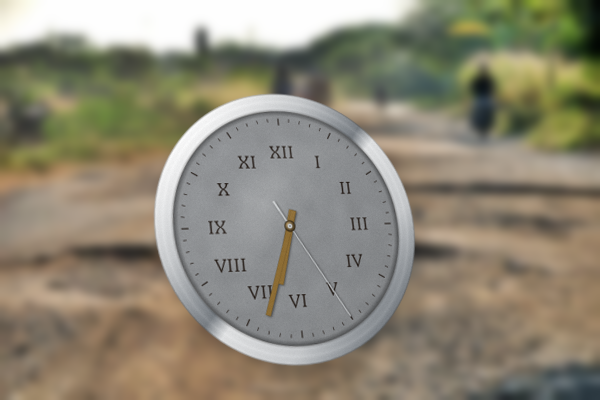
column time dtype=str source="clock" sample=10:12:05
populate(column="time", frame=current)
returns 6:33:25
